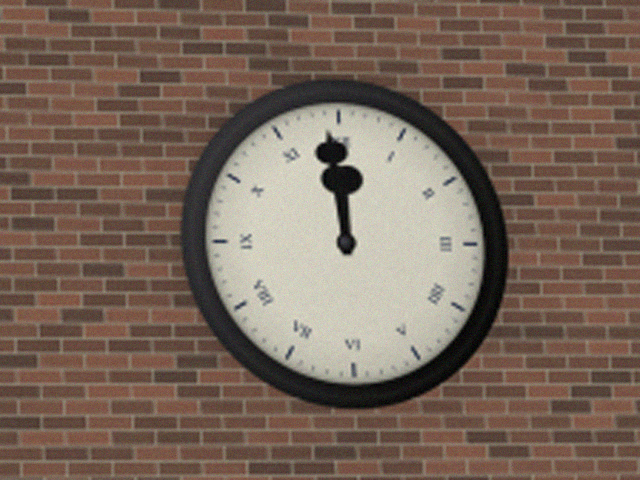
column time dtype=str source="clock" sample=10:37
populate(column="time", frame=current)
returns 11:59
